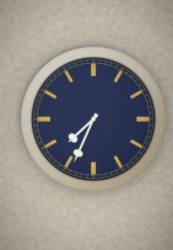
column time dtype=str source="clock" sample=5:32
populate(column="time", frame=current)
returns 7:34
